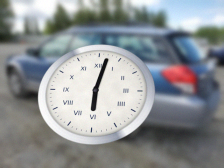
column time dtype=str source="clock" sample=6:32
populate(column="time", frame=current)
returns 6:02
